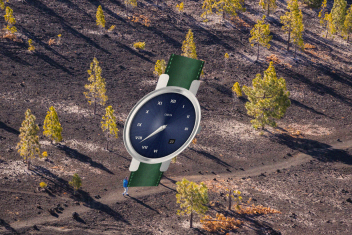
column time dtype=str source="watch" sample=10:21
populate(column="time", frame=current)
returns 7:38
